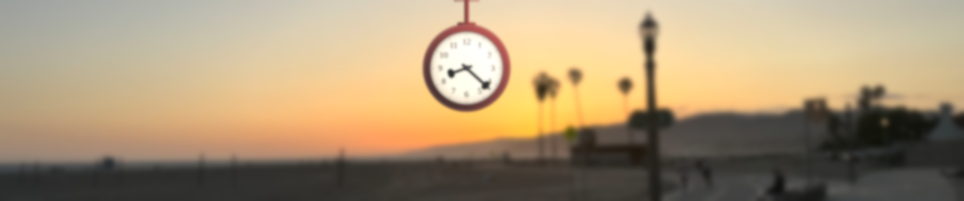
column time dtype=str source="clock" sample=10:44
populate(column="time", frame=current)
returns 8:22
